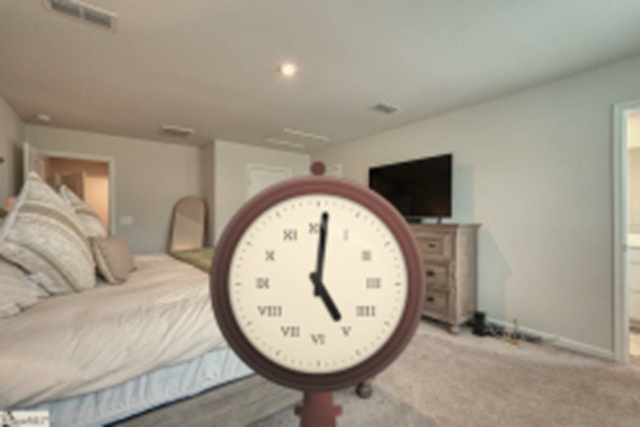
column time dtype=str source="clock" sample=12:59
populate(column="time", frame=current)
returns 5:01
